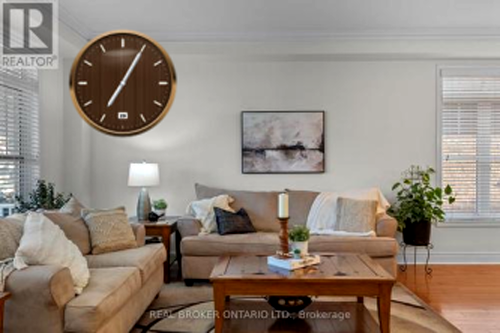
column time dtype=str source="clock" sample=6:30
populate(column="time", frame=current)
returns 7:05
